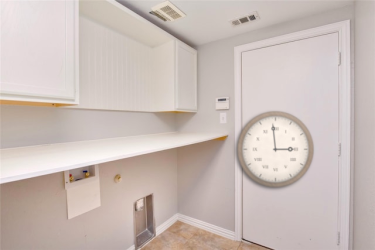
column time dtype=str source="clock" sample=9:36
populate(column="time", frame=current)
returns 2:59
